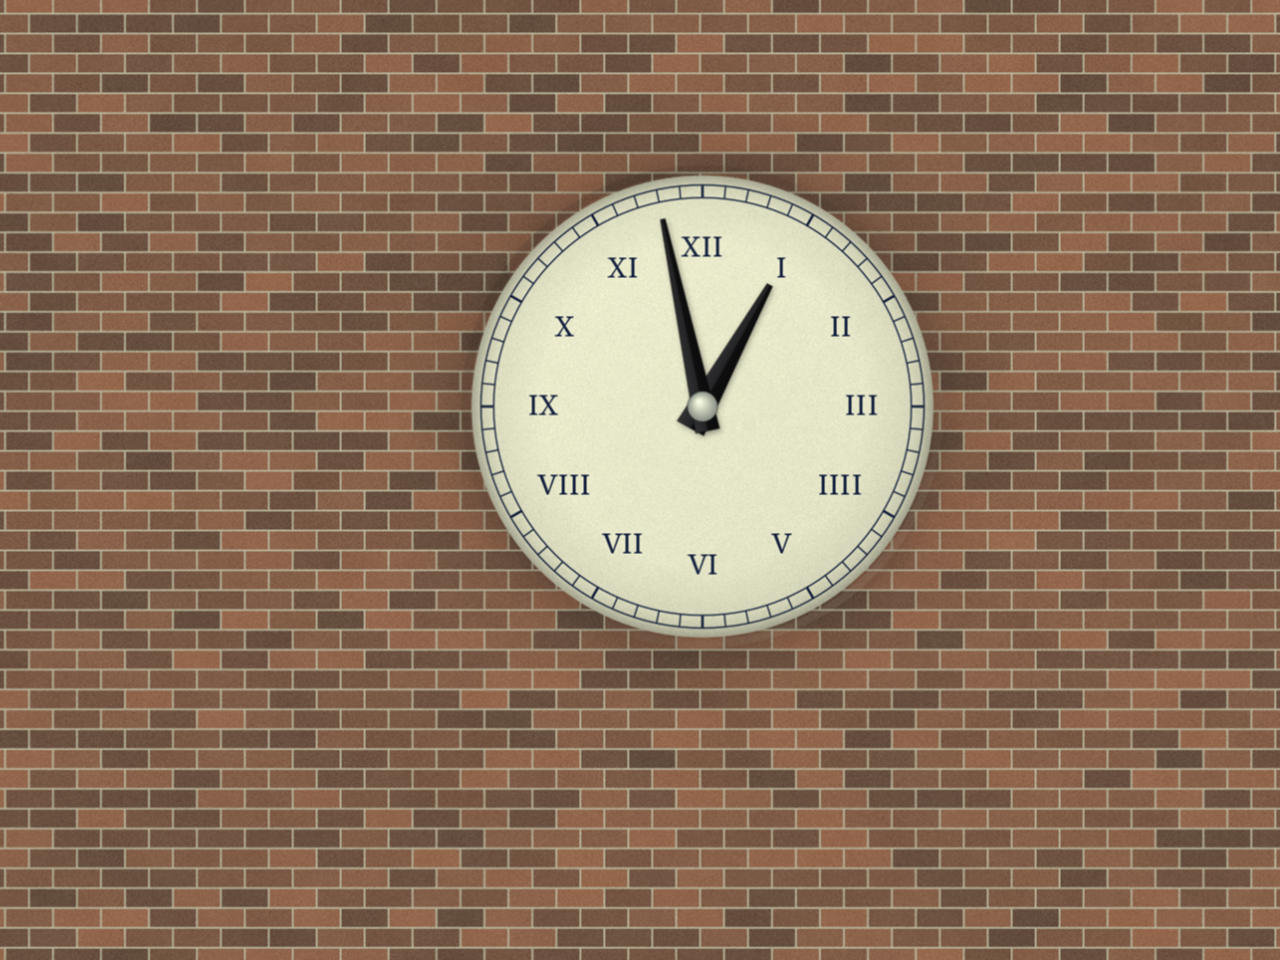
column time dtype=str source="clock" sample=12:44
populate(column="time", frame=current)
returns 12:58
